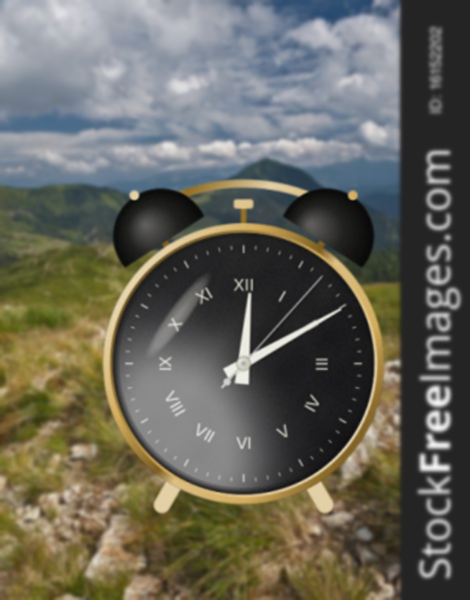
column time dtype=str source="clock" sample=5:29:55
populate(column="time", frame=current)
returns 12:10:07
